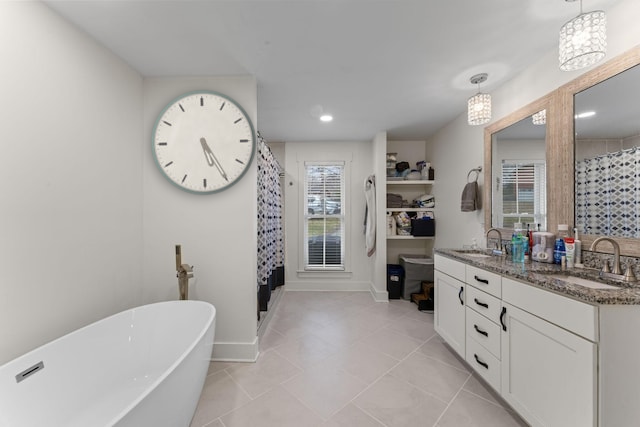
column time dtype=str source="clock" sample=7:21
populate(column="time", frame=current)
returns 5:25
